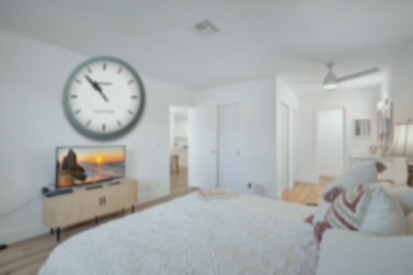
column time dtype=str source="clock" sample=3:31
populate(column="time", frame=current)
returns 10:53
